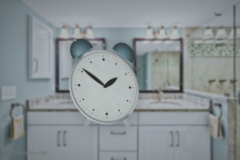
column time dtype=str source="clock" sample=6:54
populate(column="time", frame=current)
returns 1:51
